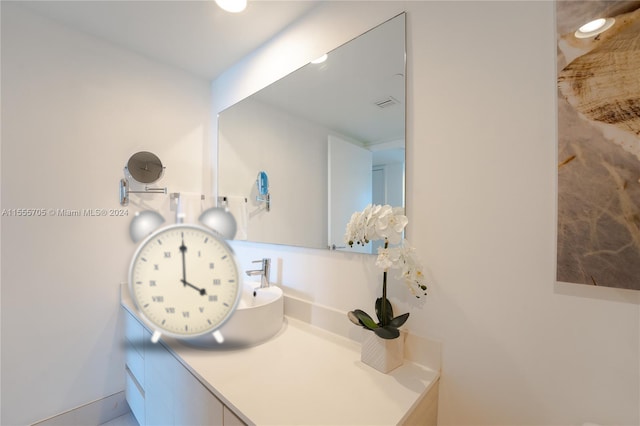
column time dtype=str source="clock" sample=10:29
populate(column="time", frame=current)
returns 4:00
